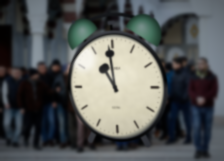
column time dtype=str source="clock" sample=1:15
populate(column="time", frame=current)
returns 10:59
